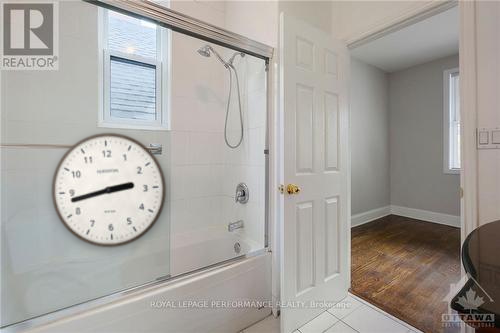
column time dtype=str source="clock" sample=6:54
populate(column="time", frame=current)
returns 2:43
